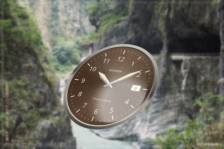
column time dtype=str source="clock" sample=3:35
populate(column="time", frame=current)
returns 10:09
